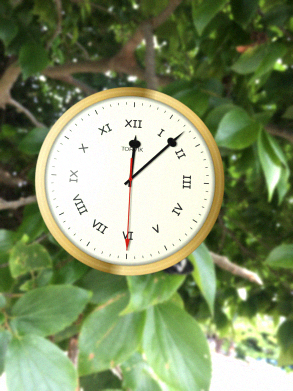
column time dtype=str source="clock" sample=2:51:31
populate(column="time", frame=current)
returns 12:07:30
